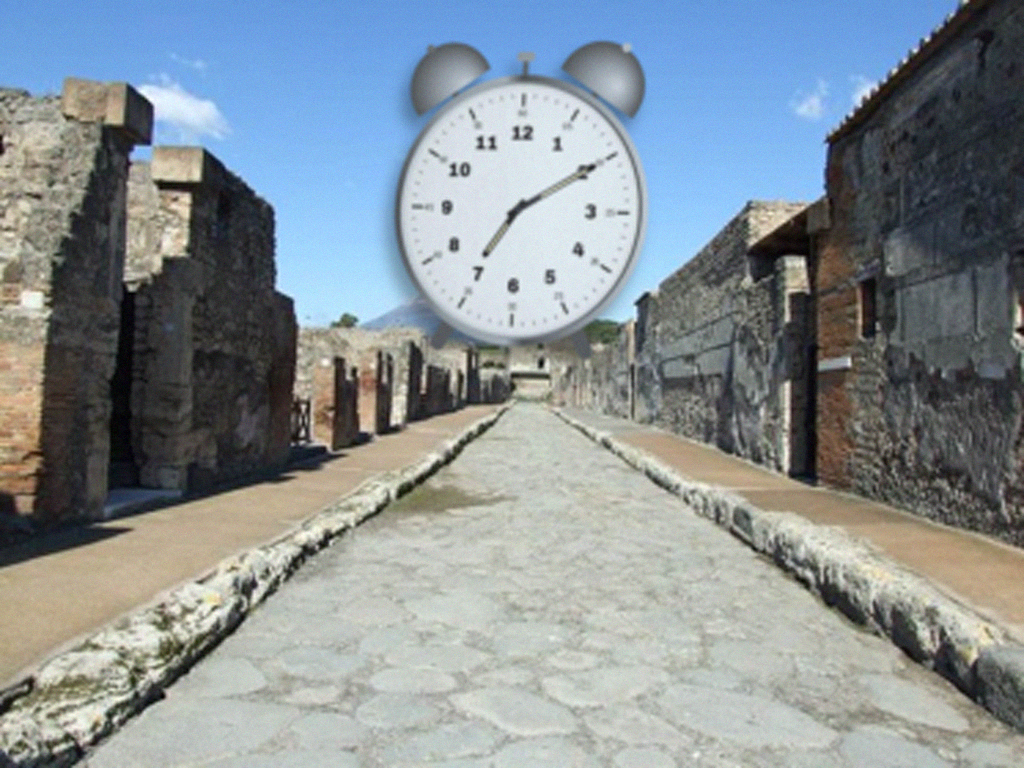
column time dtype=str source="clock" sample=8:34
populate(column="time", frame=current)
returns 7:10
